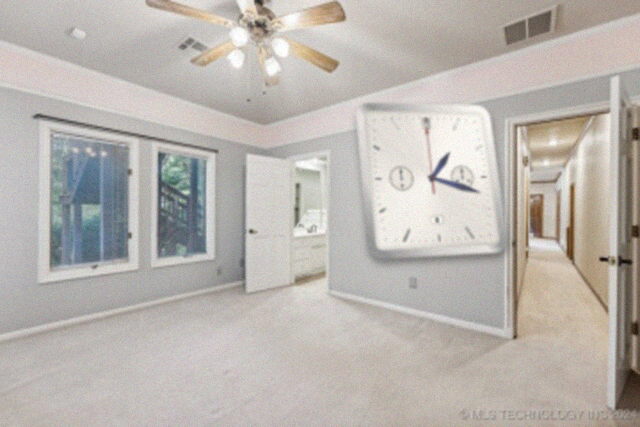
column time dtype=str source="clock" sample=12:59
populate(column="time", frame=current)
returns 1:18
